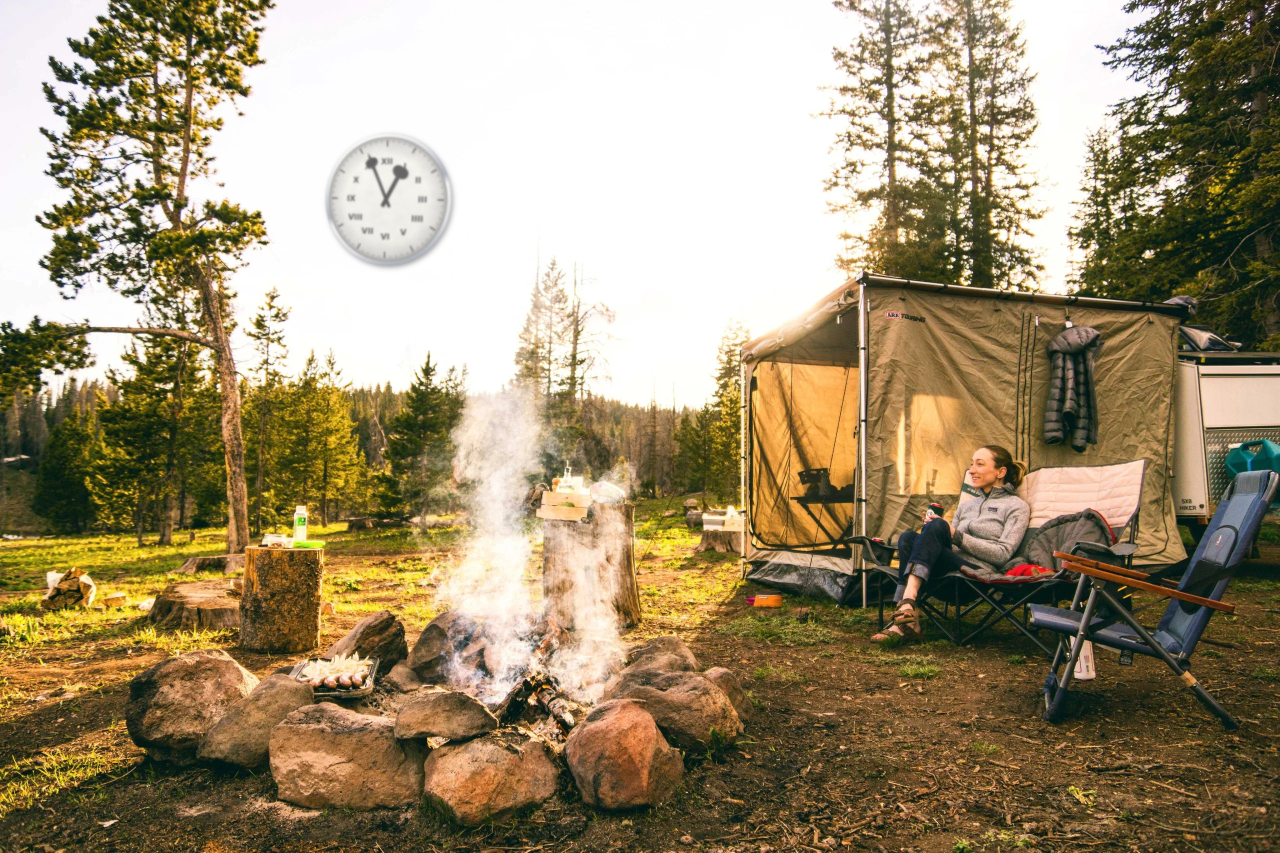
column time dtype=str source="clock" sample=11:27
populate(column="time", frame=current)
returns 12:56
